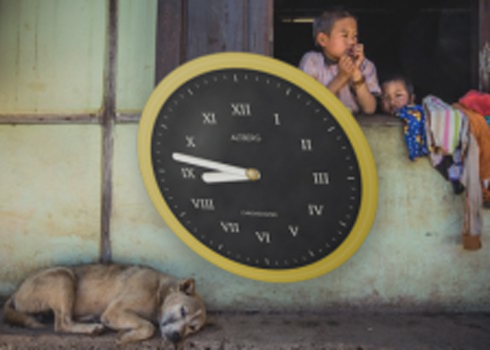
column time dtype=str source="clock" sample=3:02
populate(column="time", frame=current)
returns 8:47
